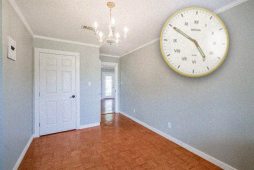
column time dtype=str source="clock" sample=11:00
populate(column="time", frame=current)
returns 4:50
